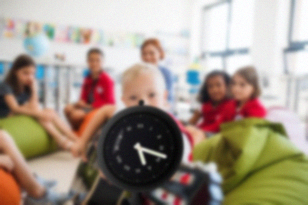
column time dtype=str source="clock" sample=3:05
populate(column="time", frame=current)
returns 5:18
